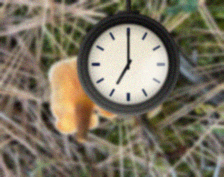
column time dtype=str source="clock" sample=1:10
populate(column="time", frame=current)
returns 7:00
